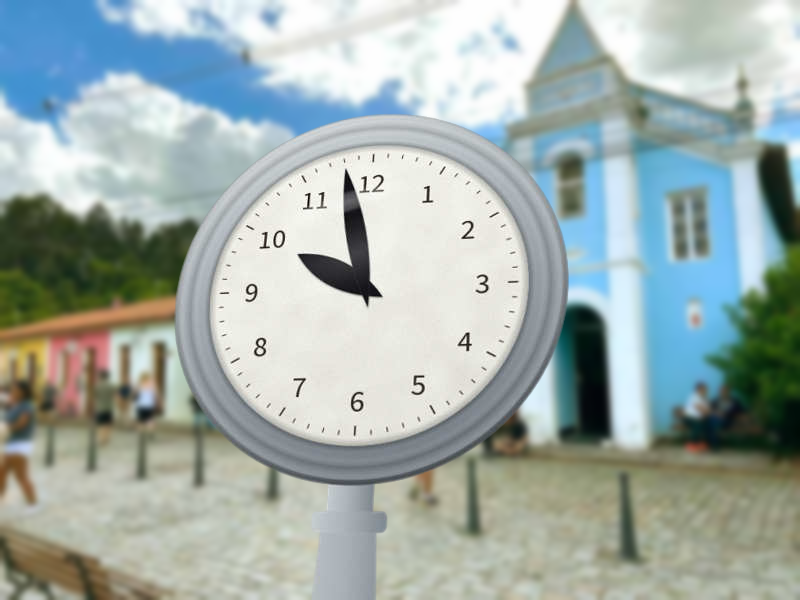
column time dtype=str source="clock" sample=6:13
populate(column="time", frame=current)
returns 9:58
